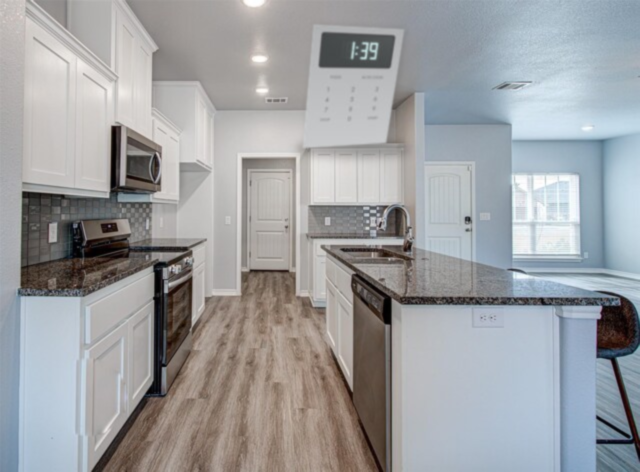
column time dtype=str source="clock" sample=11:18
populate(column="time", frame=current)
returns 1:39
